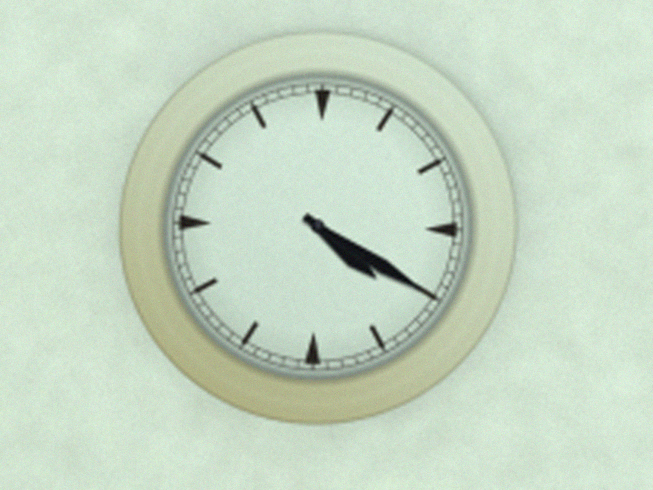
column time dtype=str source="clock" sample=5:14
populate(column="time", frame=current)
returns 4:20
